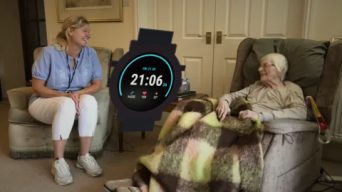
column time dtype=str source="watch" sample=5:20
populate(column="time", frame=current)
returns 21:06
